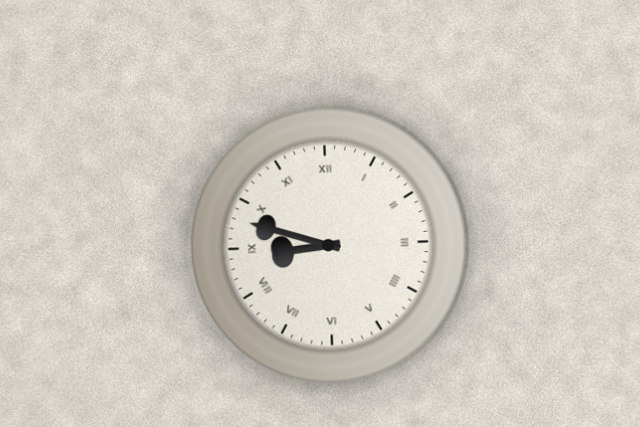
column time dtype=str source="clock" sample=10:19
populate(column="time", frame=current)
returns 8:48
